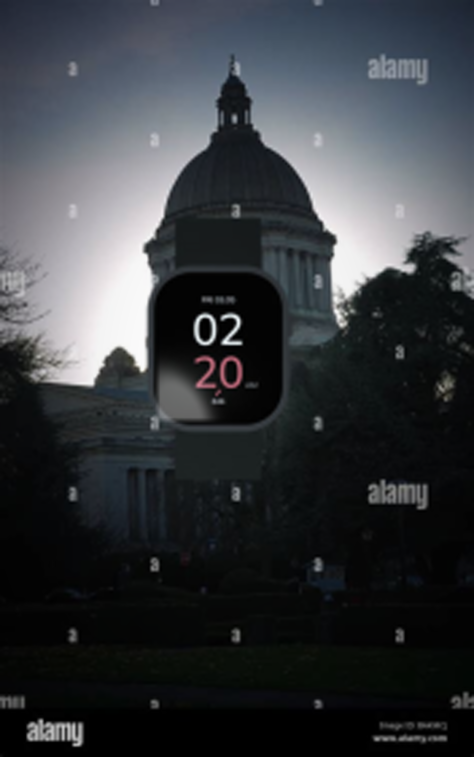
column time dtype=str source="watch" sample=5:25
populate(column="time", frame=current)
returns 2:20
